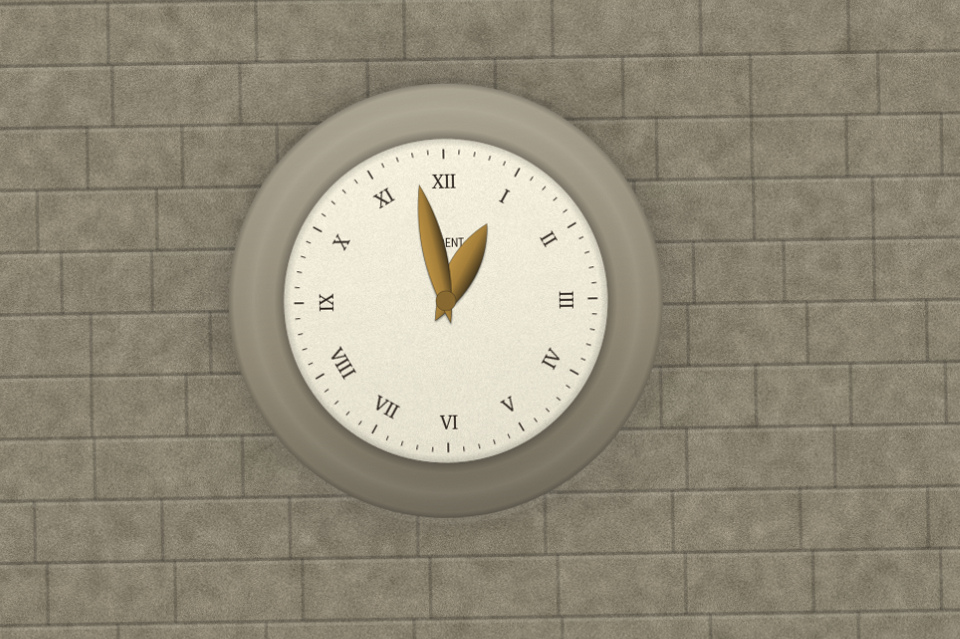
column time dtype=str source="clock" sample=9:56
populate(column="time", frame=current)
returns 12:58
